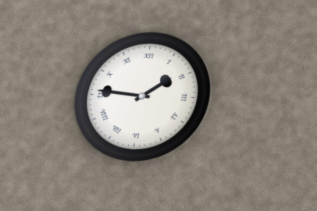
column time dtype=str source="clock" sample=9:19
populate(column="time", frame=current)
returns 1:46
